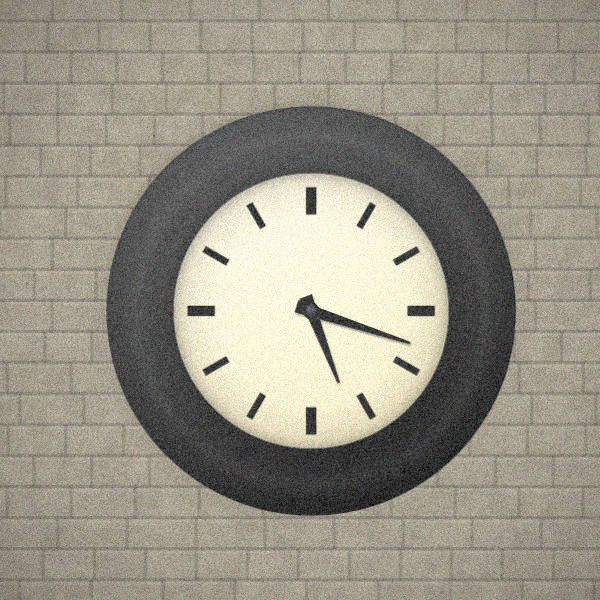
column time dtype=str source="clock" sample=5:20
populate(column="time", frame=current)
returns 5:18
